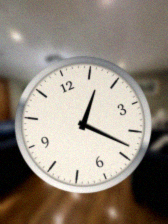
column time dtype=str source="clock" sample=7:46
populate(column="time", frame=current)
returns 1:23
